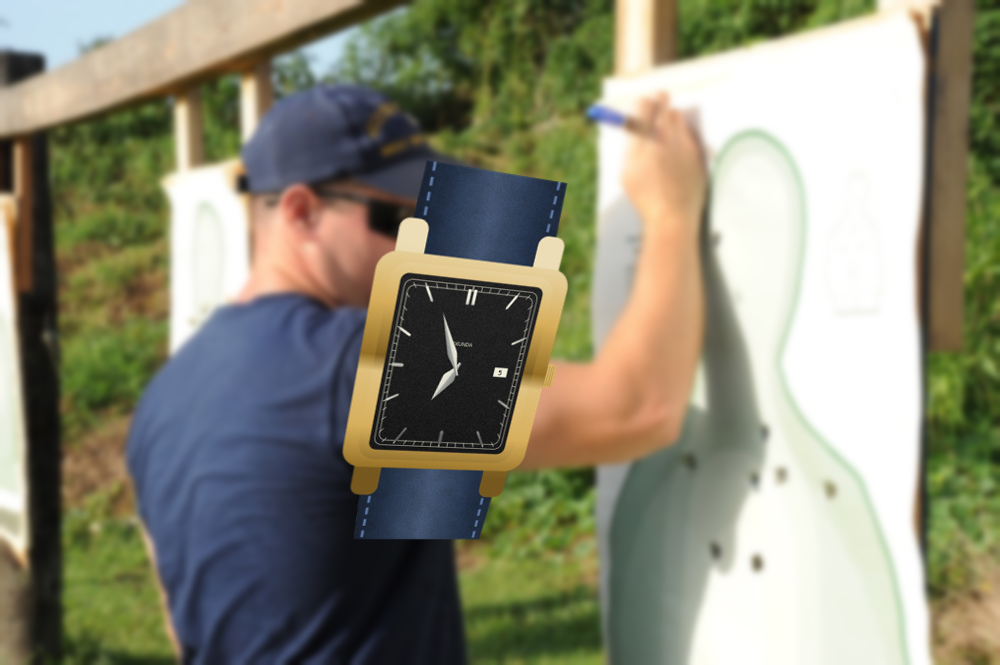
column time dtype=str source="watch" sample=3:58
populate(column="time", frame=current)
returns 6:56
